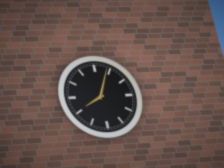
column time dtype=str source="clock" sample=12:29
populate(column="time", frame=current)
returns 8:04
